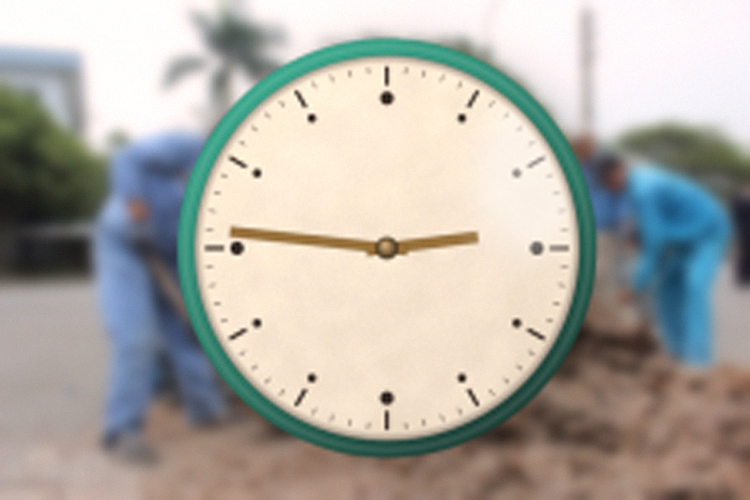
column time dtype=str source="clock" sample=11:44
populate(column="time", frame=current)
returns 2:46
